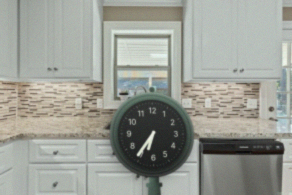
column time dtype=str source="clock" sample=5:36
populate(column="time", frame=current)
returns 6:36
